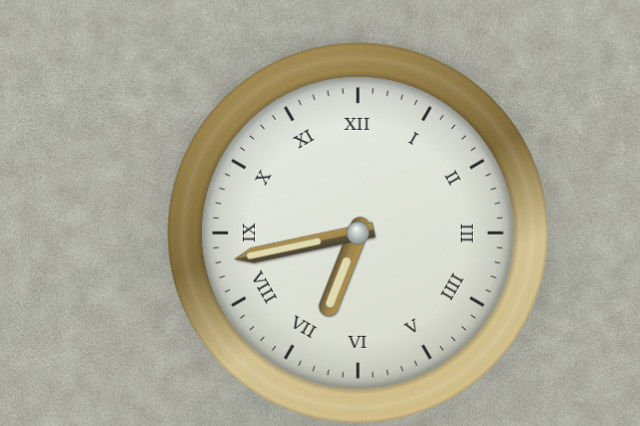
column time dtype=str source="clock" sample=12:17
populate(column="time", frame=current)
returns 6:43
